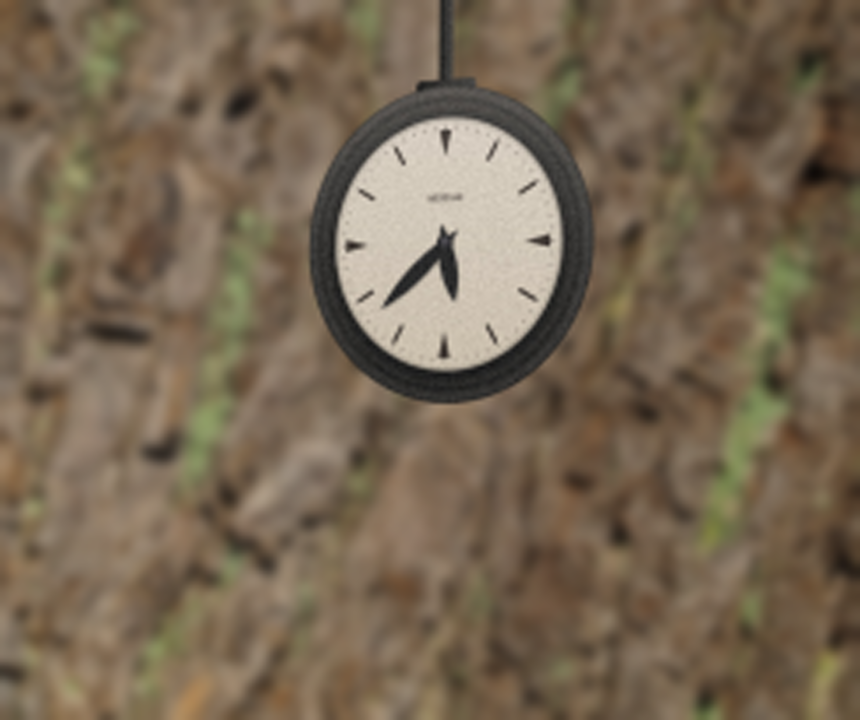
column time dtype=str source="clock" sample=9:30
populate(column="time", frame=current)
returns 5:38
